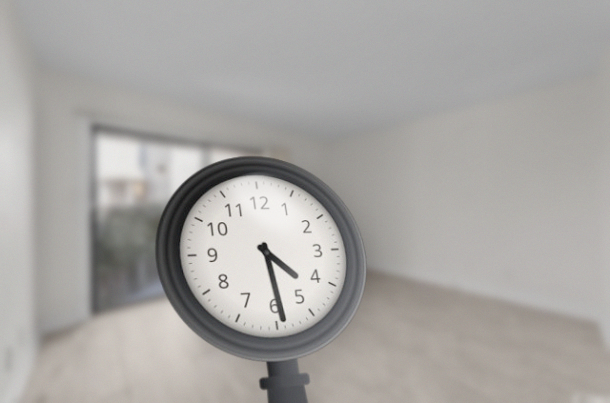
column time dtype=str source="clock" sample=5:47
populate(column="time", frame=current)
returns 4:29
